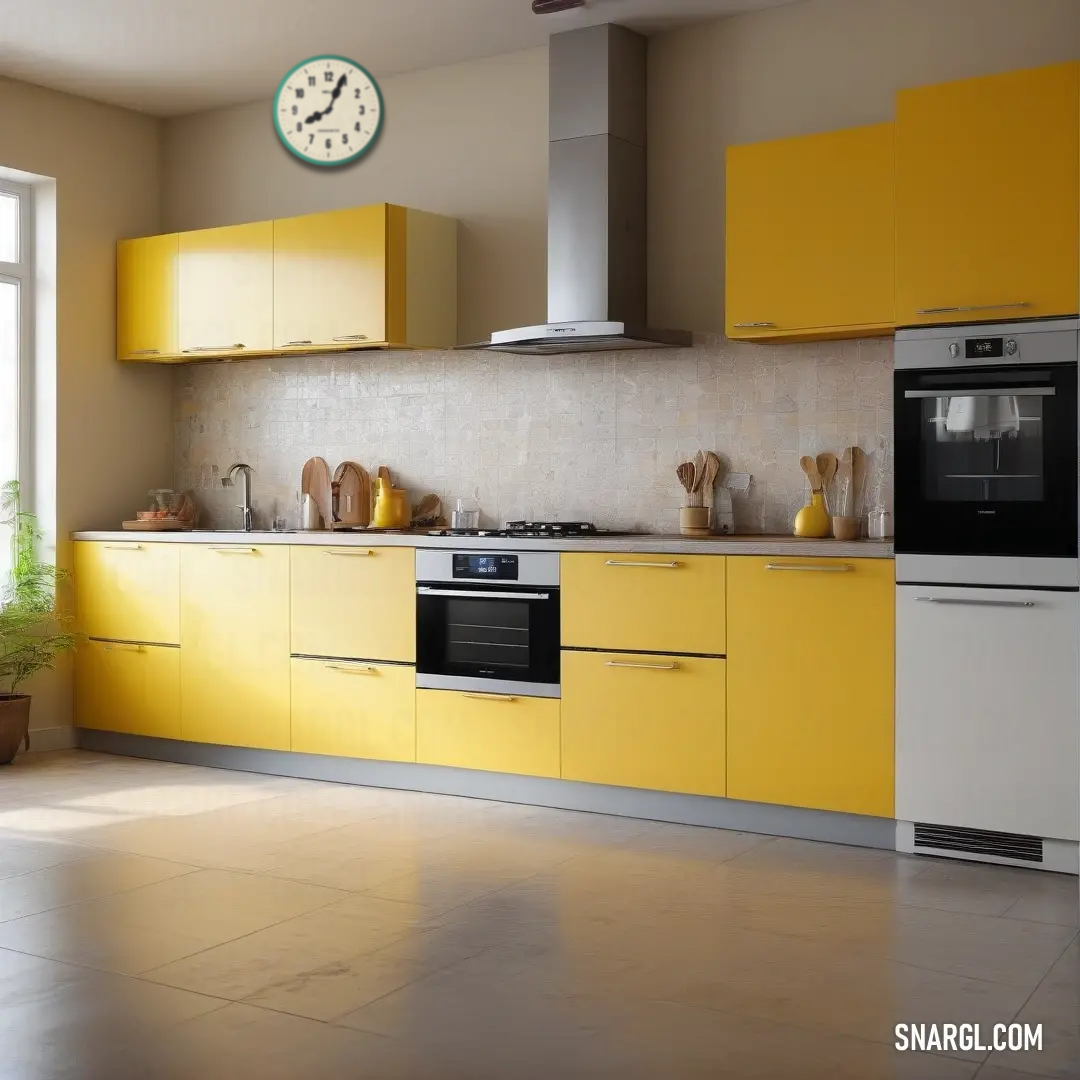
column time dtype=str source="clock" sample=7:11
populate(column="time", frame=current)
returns 8:04
